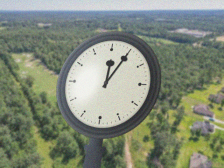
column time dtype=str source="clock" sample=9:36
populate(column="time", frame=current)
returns 12:05
